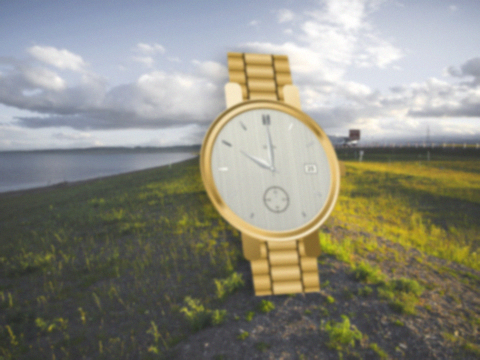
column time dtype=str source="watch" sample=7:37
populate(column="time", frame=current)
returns 10:00
